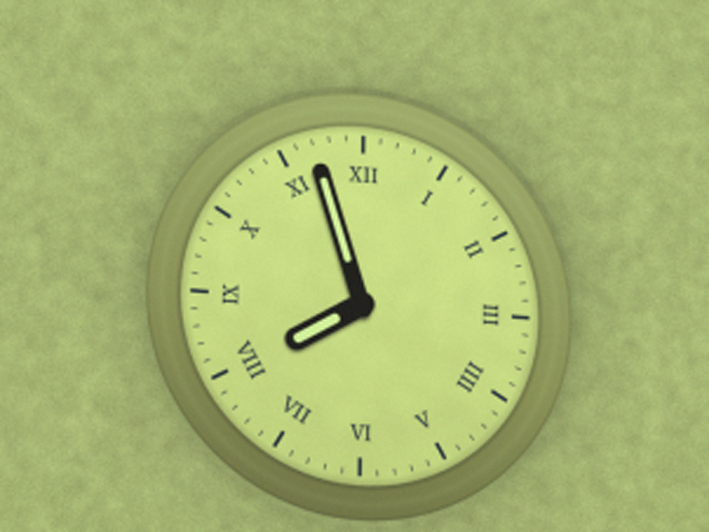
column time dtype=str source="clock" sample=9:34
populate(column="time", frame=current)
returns 7:57
